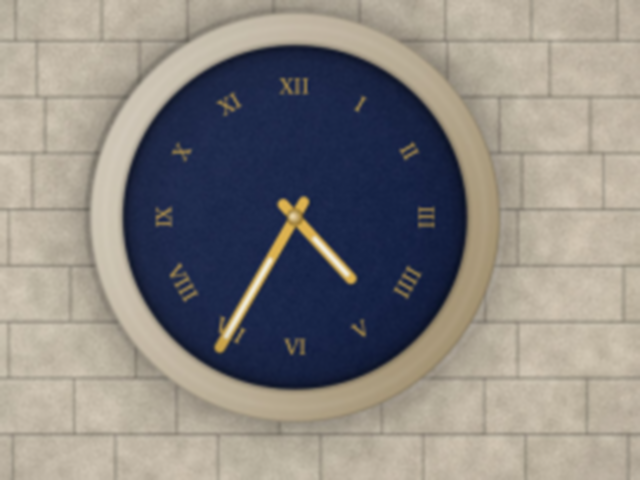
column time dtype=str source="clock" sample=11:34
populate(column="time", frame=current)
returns 4:35
